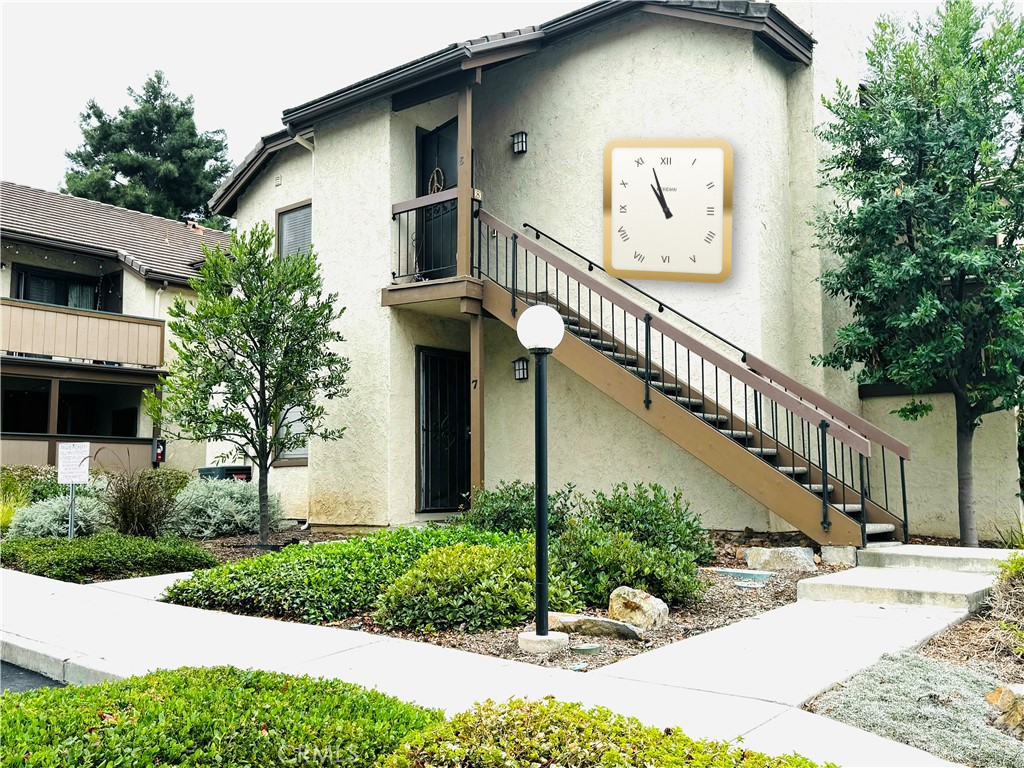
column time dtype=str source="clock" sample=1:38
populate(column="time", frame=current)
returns 10:57
